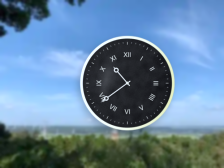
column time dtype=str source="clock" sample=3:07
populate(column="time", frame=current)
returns 10:39
